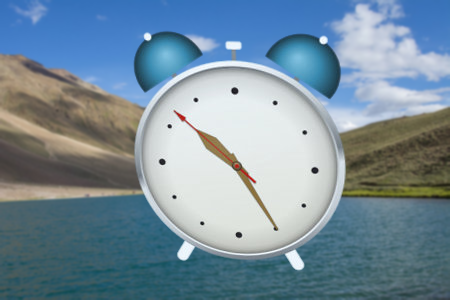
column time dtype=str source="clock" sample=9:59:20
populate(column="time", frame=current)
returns 10:24:52
